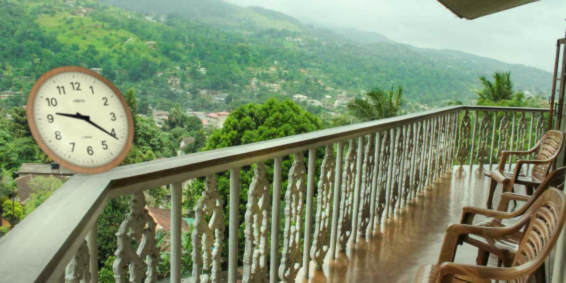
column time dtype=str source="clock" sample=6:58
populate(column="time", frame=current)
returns 9:21
